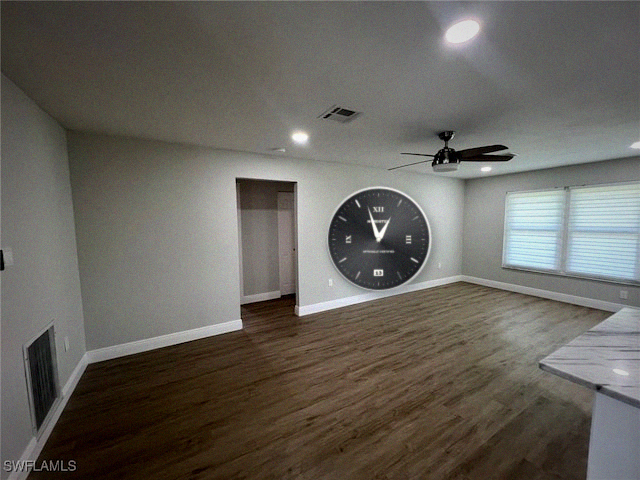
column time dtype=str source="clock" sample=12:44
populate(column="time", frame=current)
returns 12:57
